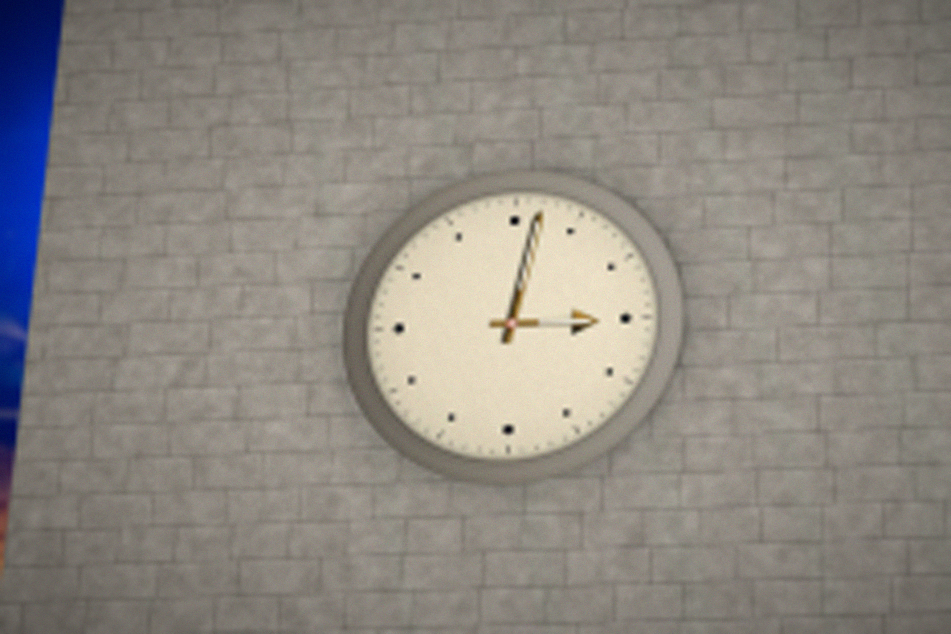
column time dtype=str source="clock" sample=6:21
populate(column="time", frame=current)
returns 3:02
